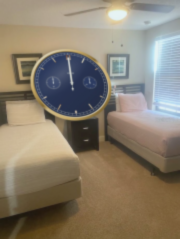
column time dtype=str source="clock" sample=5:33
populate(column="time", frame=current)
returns 12:00
